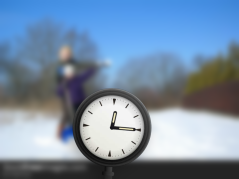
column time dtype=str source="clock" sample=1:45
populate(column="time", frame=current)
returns 12:15
